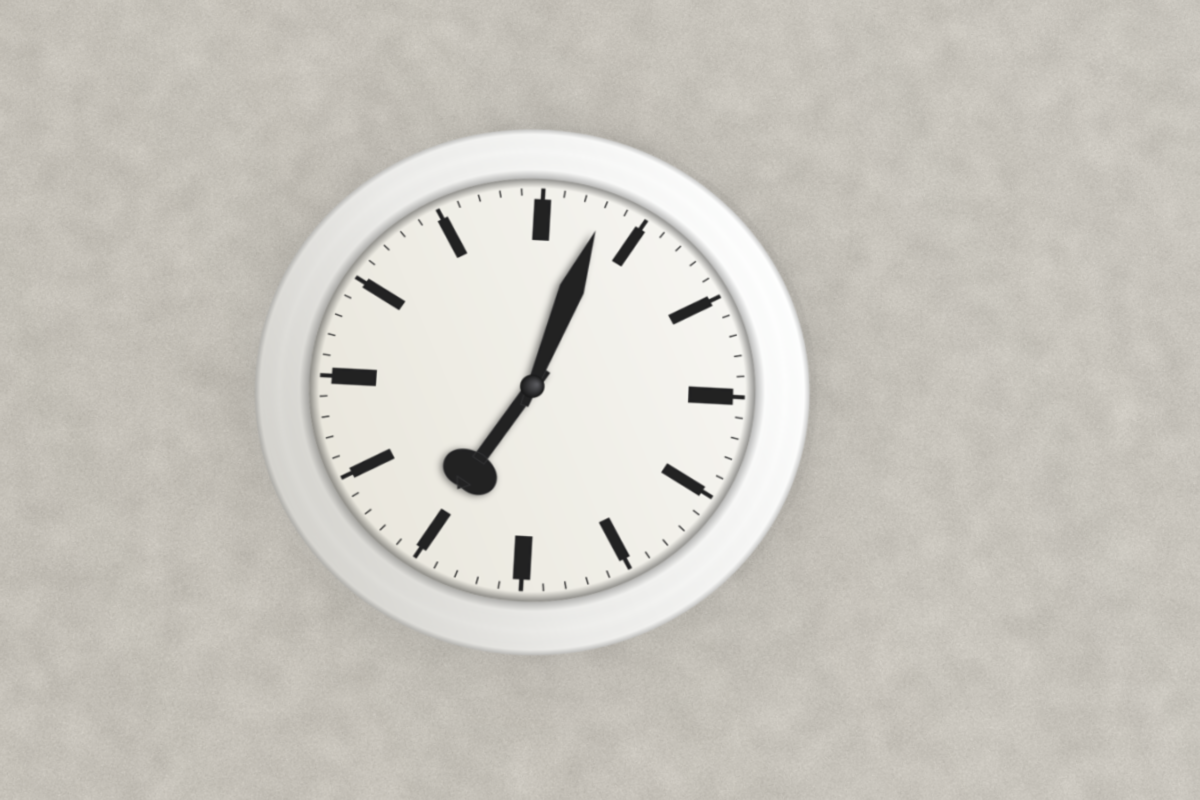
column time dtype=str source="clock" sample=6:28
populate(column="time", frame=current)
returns 7:03
